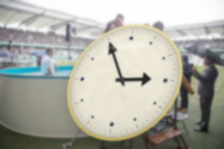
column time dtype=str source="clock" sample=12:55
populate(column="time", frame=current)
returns 2:55
